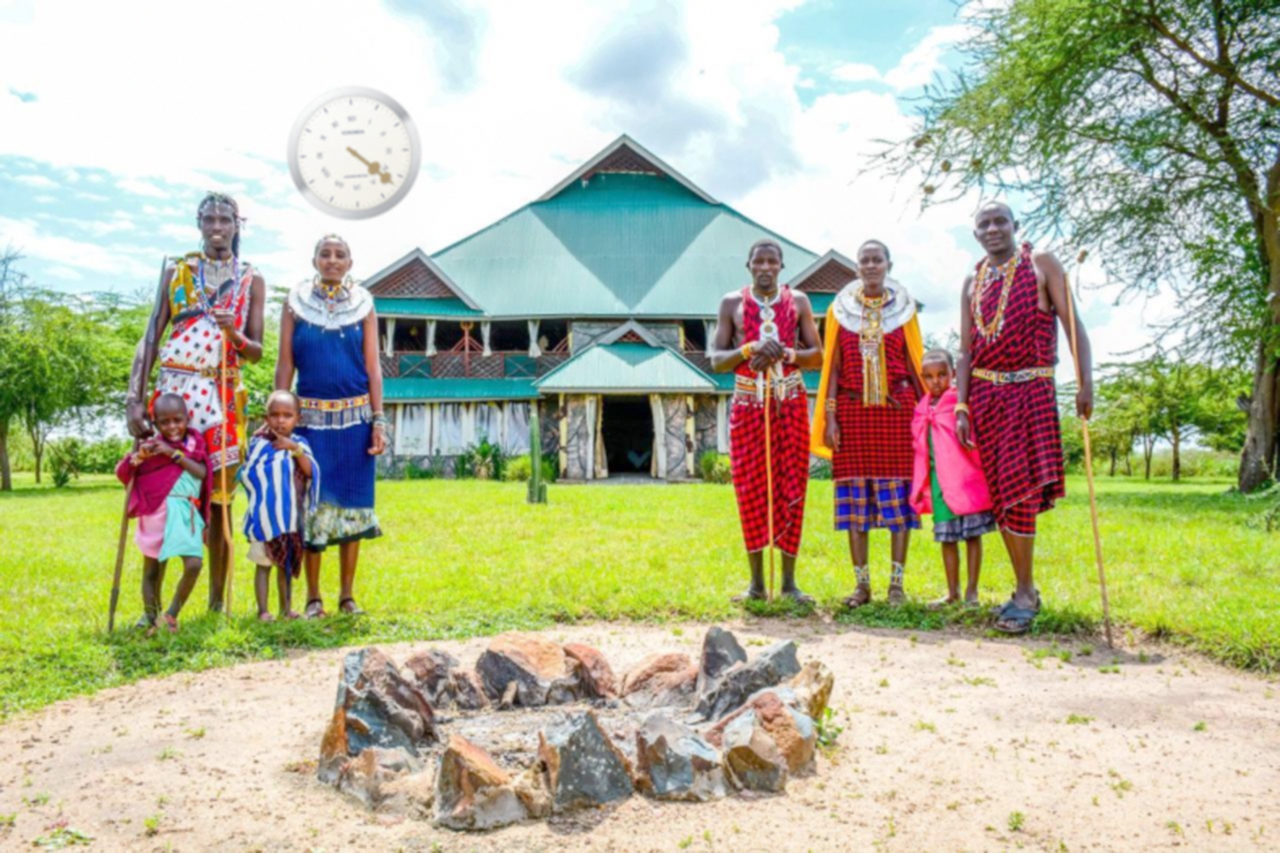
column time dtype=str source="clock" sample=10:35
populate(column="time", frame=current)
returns 4:22
